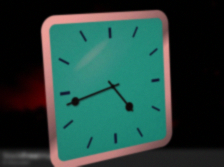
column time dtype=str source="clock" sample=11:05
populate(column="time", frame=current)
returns 4:43
